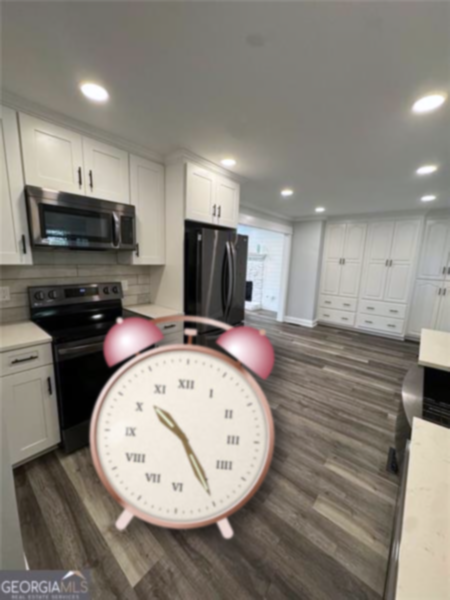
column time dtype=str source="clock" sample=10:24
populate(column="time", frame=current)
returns 10:25
